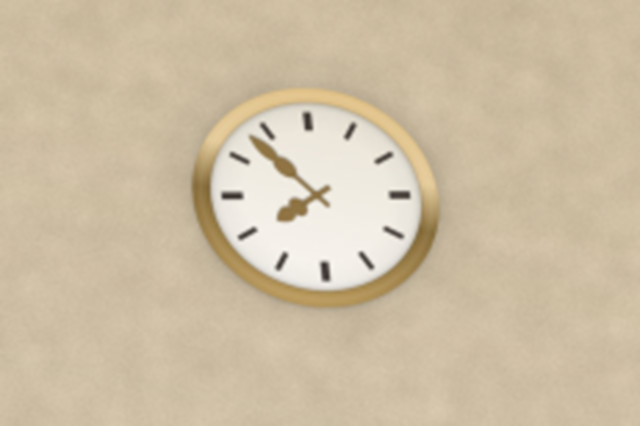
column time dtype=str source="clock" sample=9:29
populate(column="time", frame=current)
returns 7:53
